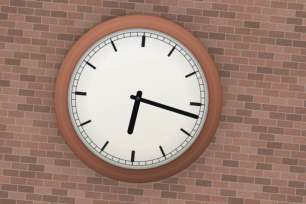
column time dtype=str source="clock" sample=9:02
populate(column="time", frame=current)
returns 6:17
